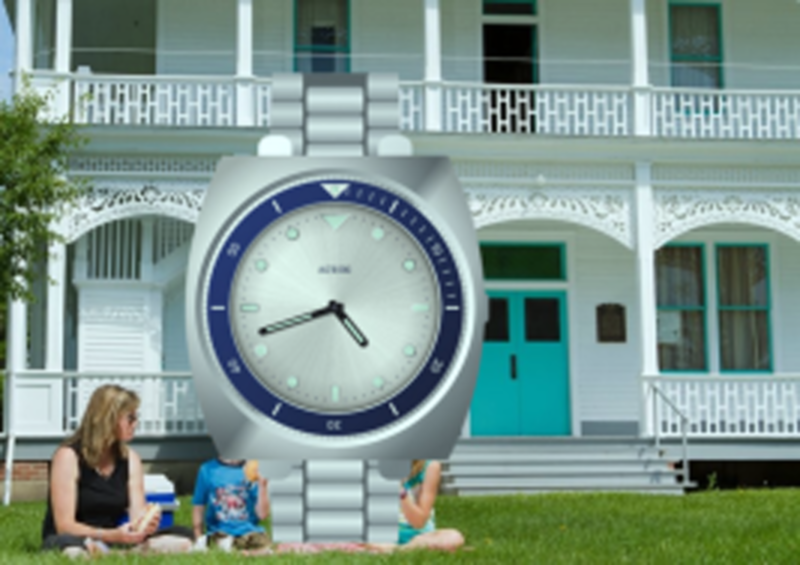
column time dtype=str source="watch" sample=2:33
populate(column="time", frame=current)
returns 4:42
